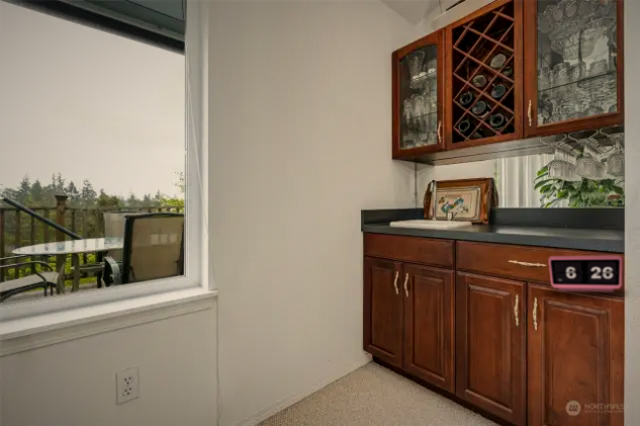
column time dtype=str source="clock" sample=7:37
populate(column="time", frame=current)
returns 6:26
